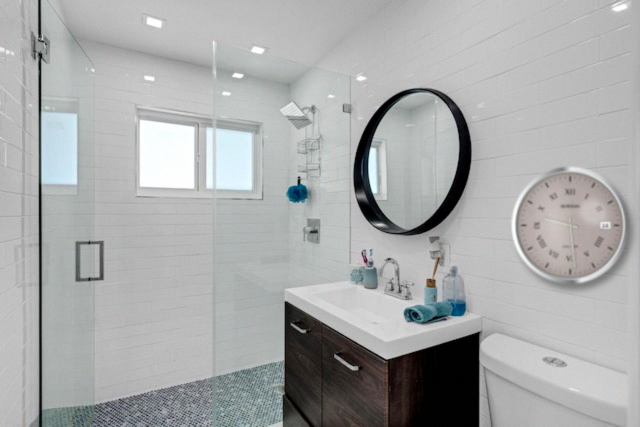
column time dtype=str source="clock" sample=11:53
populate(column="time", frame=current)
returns 9:29
